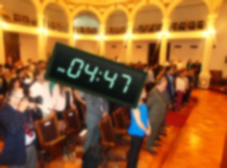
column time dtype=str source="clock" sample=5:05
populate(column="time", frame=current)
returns 4:47
